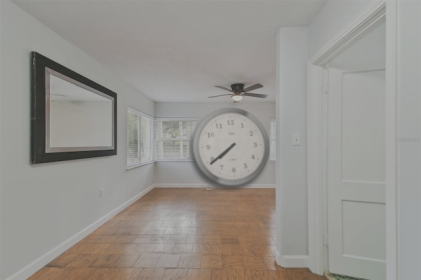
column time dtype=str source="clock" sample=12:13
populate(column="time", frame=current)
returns 7:39
